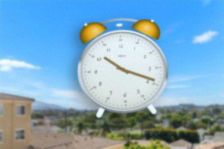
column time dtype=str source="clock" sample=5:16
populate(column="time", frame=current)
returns 10:19
